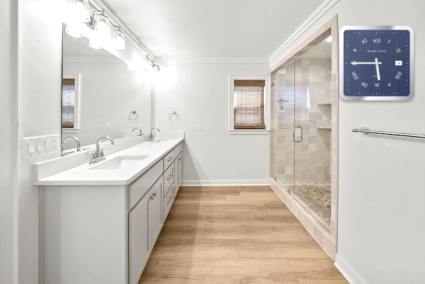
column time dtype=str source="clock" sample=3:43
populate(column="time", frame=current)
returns 5:45
